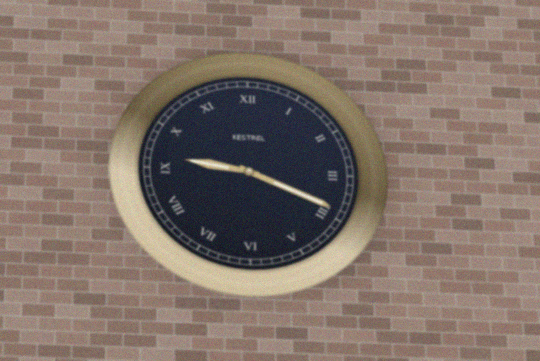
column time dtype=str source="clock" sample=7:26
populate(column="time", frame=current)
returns 9:19
